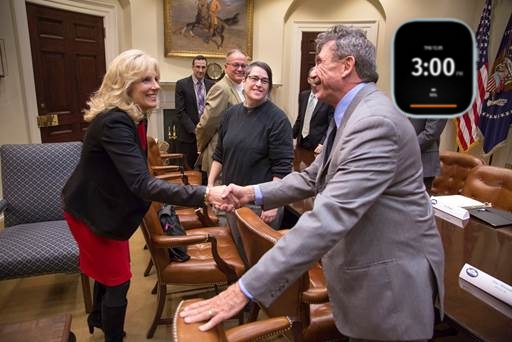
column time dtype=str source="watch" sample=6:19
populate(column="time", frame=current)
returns 3:00
